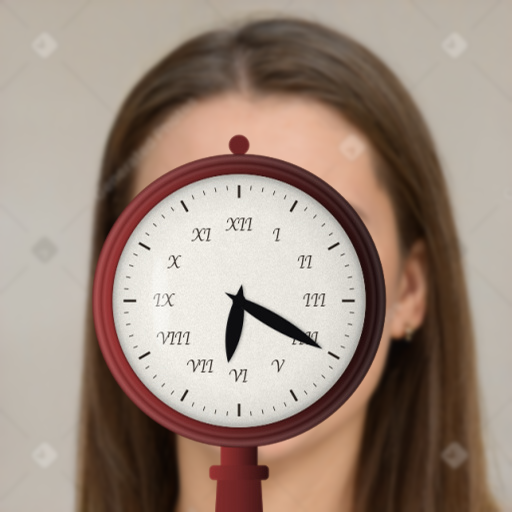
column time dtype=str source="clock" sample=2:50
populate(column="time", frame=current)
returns 6:20
